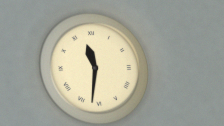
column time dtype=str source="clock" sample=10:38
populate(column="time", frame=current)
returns 11:32
